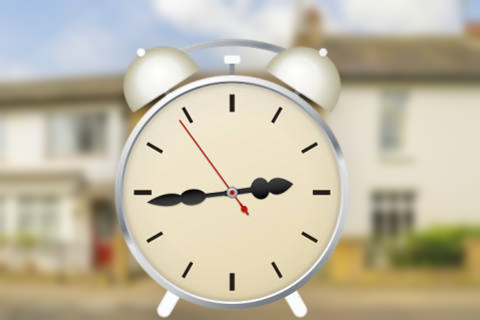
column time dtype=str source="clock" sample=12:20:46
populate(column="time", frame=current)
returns 2:43:54
